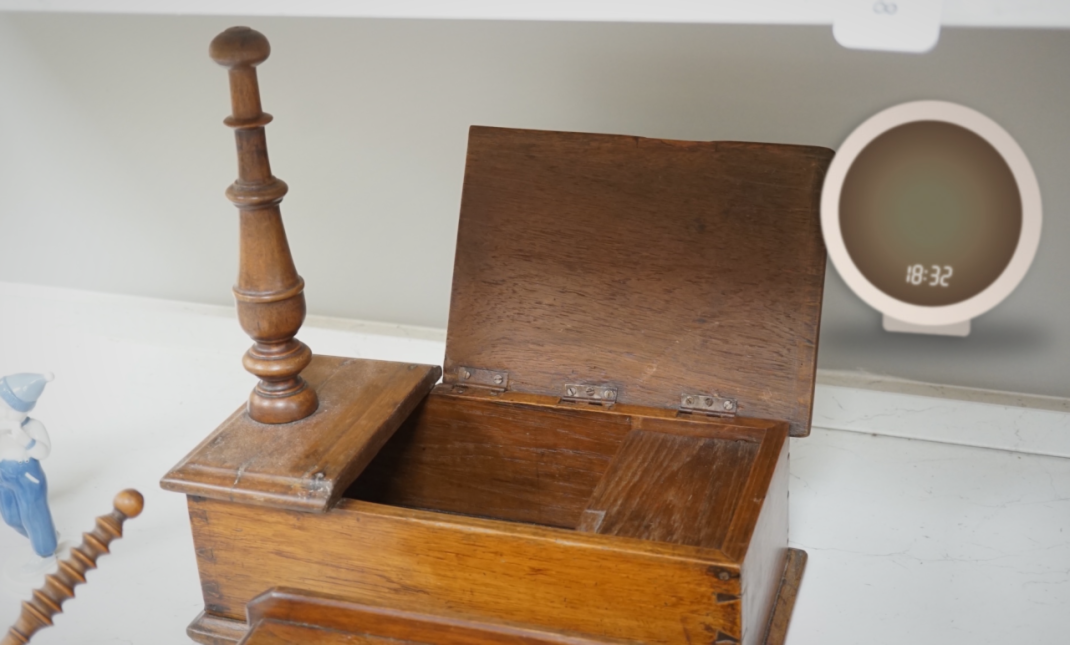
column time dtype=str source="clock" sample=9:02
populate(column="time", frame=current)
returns 18:32
